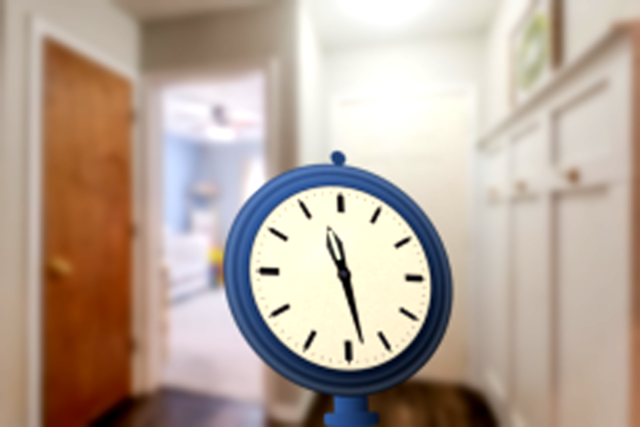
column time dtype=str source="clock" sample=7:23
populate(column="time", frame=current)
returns 11:28
